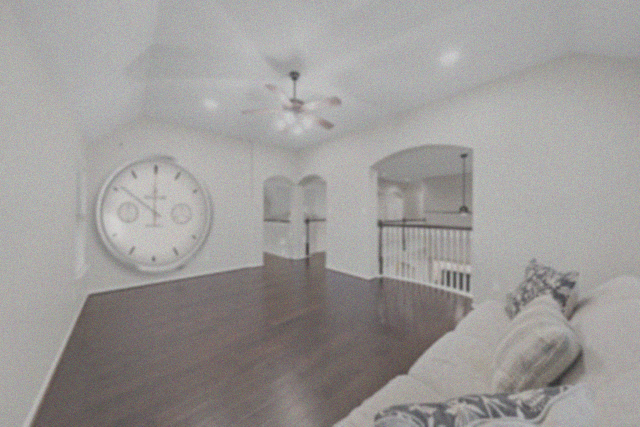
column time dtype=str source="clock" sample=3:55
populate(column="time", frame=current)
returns 11:51
